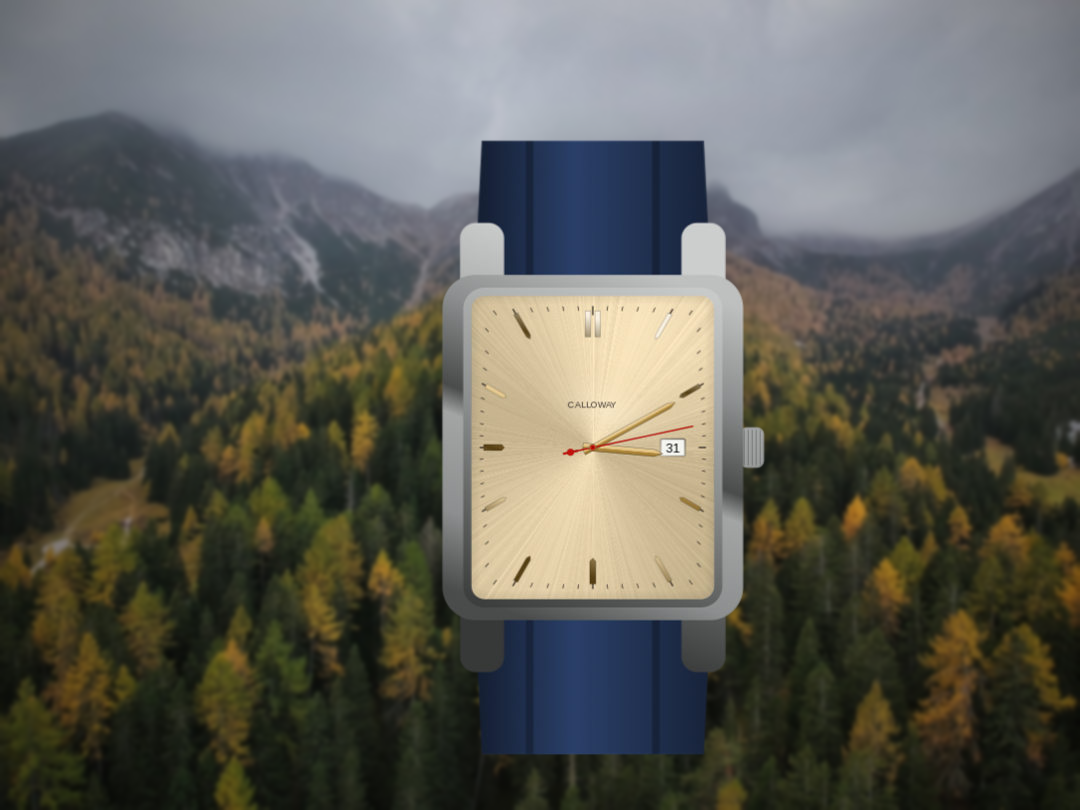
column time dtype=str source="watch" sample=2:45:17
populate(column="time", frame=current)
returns 3:10:13
